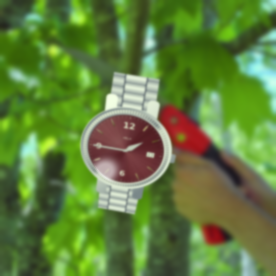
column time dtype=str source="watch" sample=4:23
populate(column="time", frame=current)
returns 1:45
